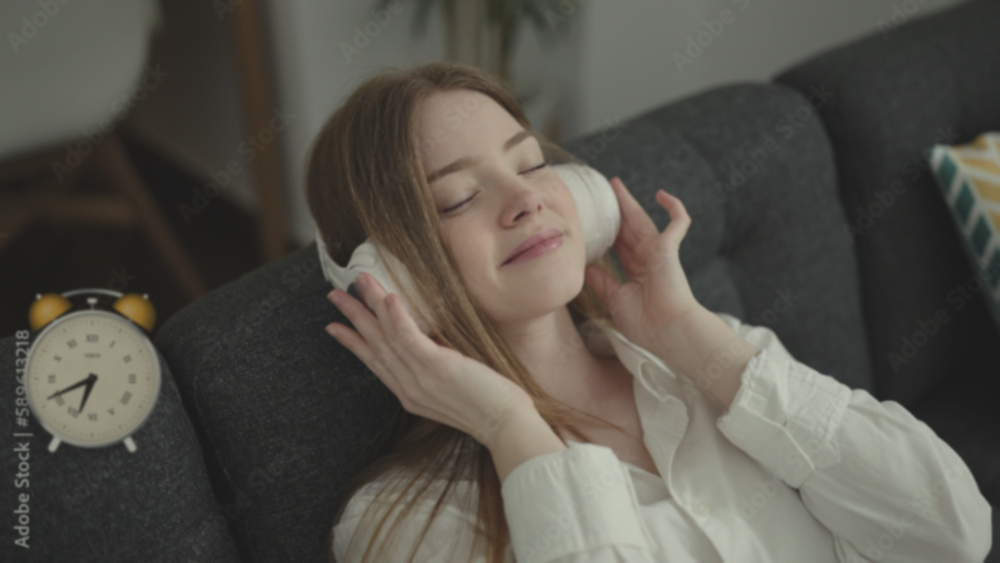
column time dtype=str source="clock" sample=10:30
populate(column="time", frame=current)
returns 6:41
